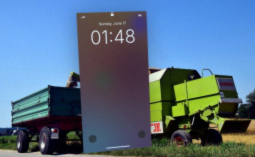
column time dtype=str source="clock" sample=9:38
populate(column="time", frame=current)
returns 1:48
